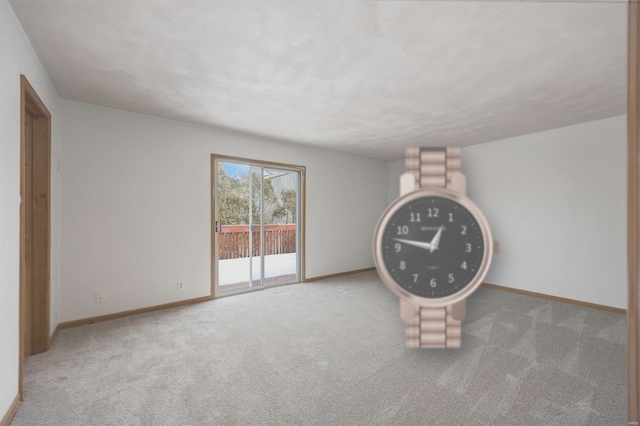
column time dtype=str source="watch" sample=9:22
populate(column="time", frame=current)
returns 12:47
